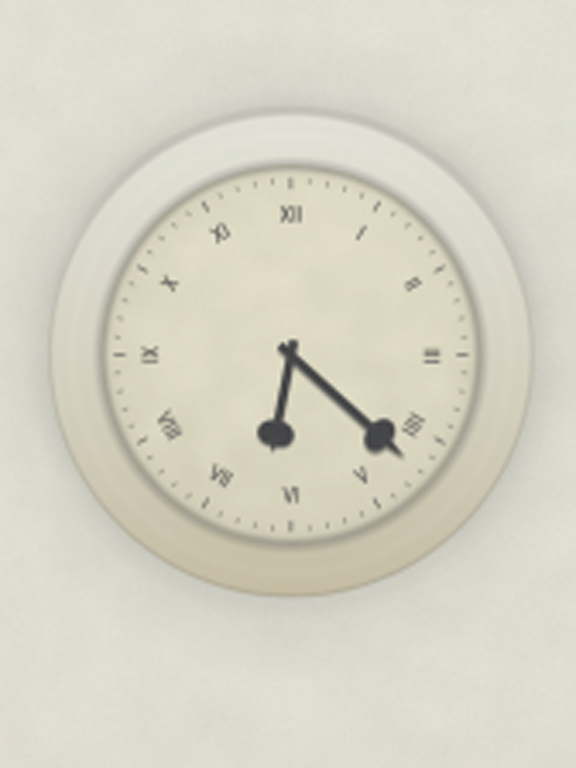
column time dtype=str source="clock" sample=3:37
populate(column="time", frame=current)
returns 6:22
